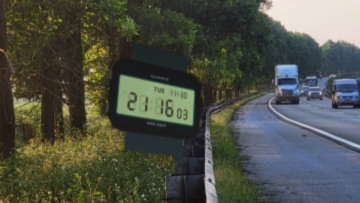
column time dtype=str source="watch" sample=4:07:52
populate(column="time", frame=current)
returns 21:16:03
